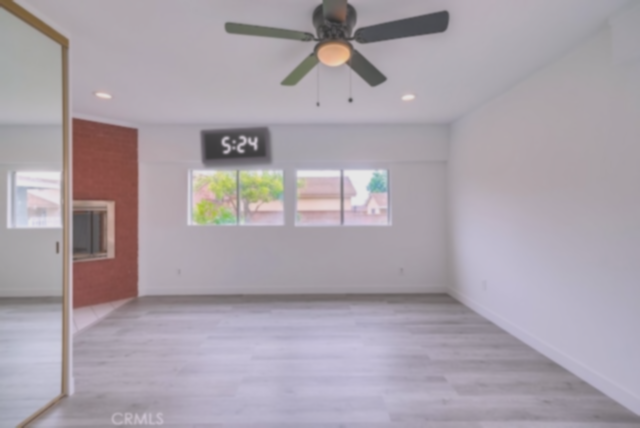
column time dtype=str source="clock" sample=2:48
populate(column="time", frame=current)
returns 5:24
